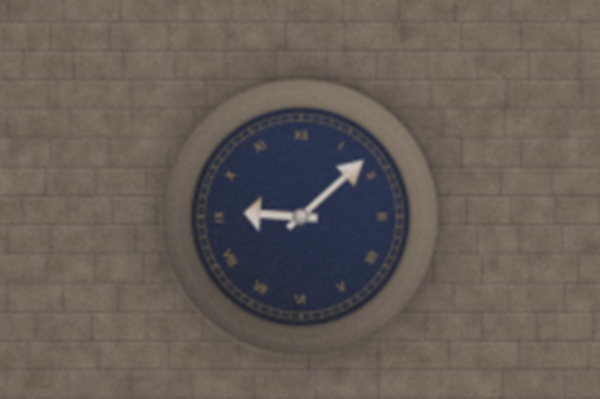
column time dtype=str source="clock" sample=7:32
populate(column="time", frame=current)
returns 9:08
